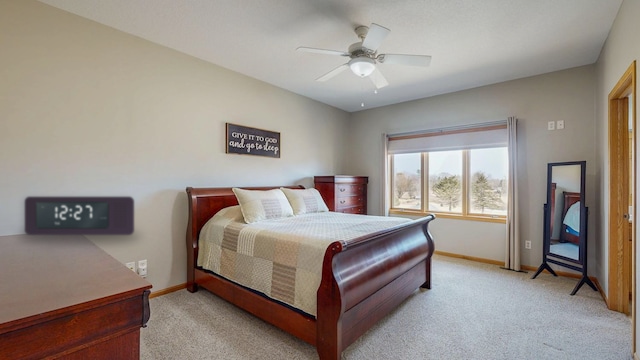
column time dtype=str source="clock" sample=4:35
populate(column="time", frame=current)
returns 12:27
